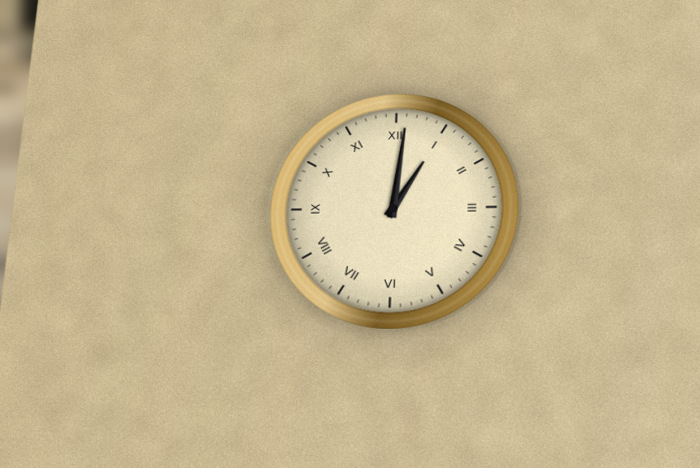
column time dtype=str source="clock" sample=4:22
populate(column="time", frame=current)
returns 1:01
